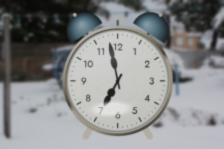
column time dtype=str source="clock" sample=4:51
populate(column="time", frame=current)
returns 6:58
